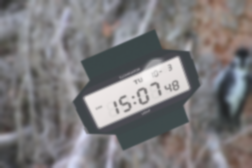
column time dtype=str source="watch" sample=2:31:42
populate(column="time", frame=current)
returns 15:07:48
